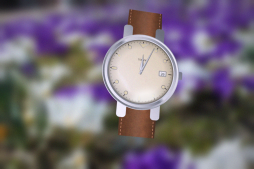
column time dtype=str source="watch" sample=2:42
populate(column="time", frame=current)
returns 12:04
